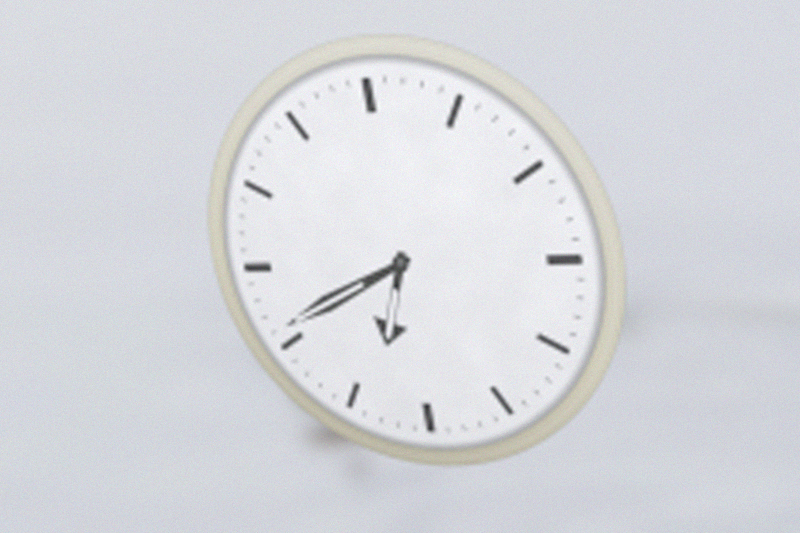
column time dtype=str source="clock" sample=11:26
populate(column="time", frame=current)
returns 6:41
